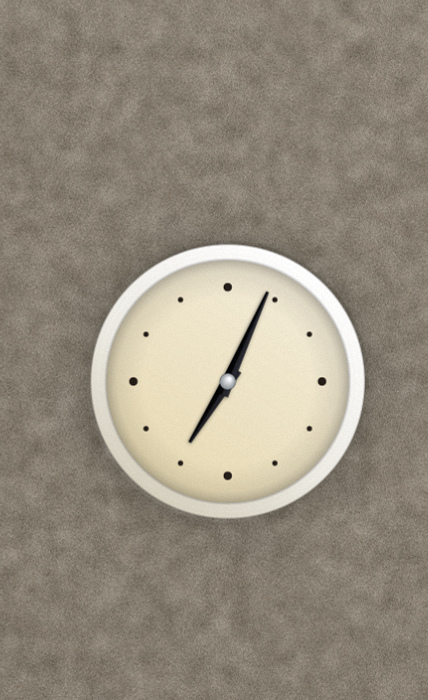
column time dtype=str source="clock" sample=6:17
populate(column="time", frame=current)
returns 7:04
